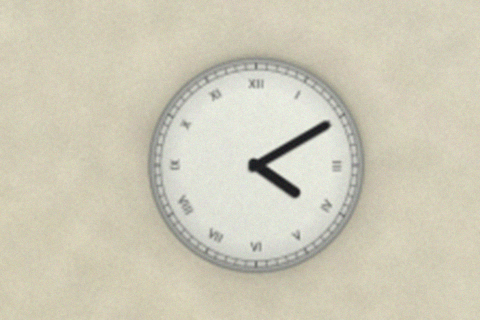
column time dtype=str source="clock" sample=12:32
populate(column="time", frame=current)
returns 4:10
